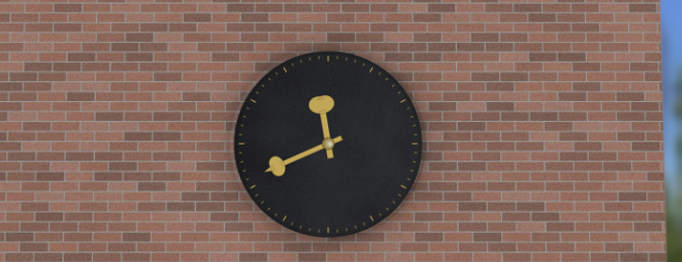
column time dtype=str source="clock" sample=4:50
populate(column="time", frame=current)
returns 11:41
